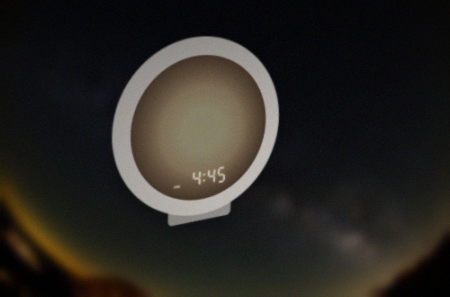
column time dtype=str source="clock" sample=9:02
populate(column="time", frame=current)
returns 4:45
